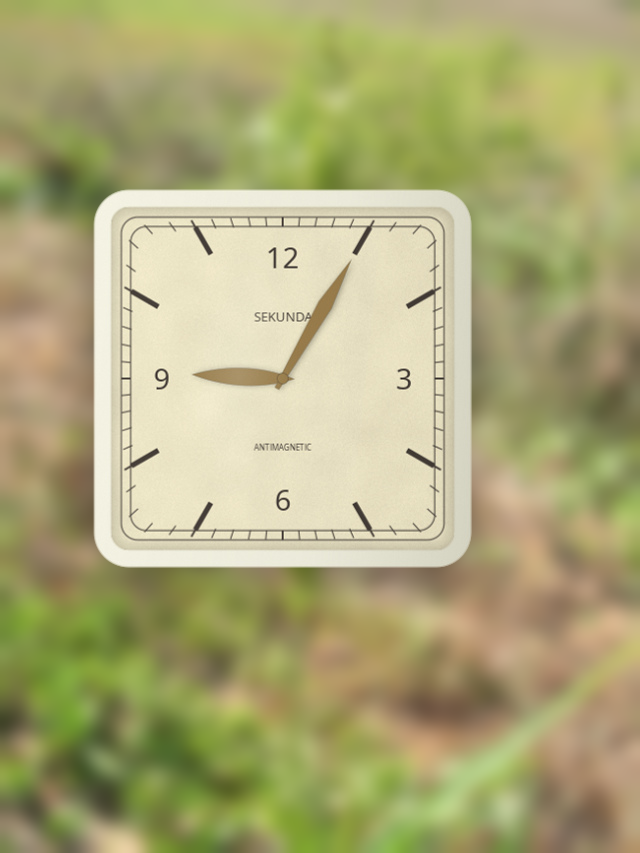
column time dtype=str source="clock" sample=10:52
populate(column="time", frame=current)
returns 9:05
